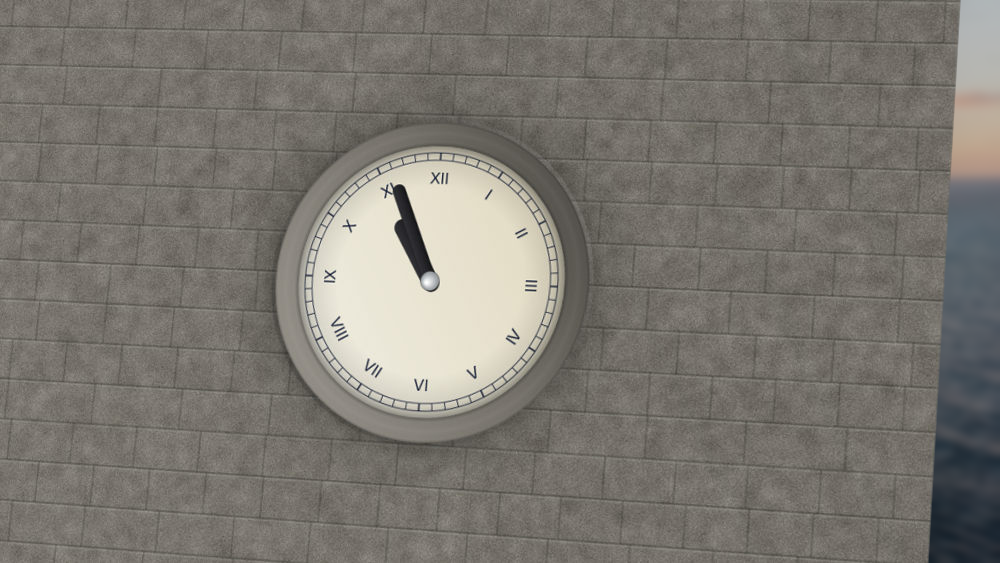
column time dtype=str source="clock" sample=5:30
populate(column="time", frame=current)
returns 10:56
